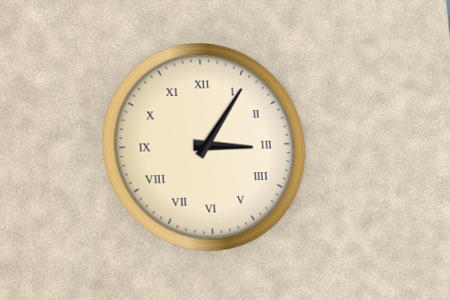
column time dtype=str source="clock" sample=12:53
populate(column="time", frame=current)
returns 3:06
